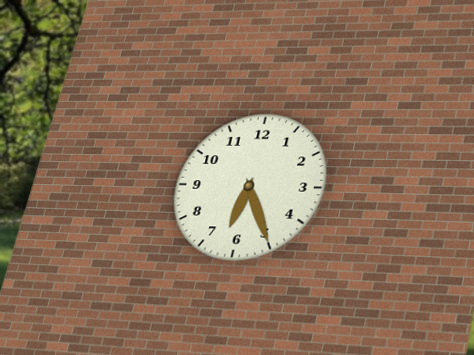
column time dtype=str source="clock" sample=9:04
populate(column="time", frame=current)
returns 6:25
